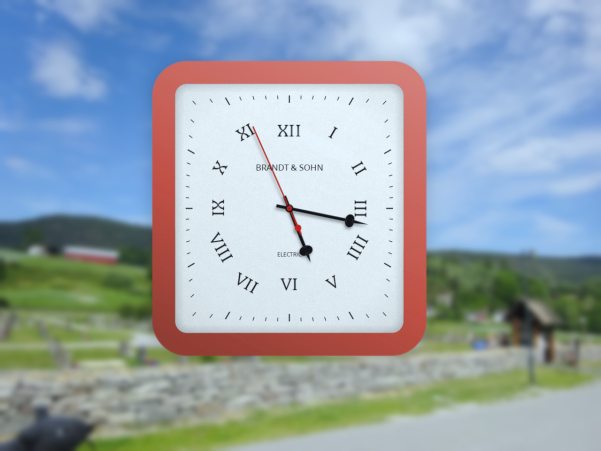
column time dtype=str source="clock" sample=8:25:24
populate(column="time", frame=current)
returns 5:16:56
